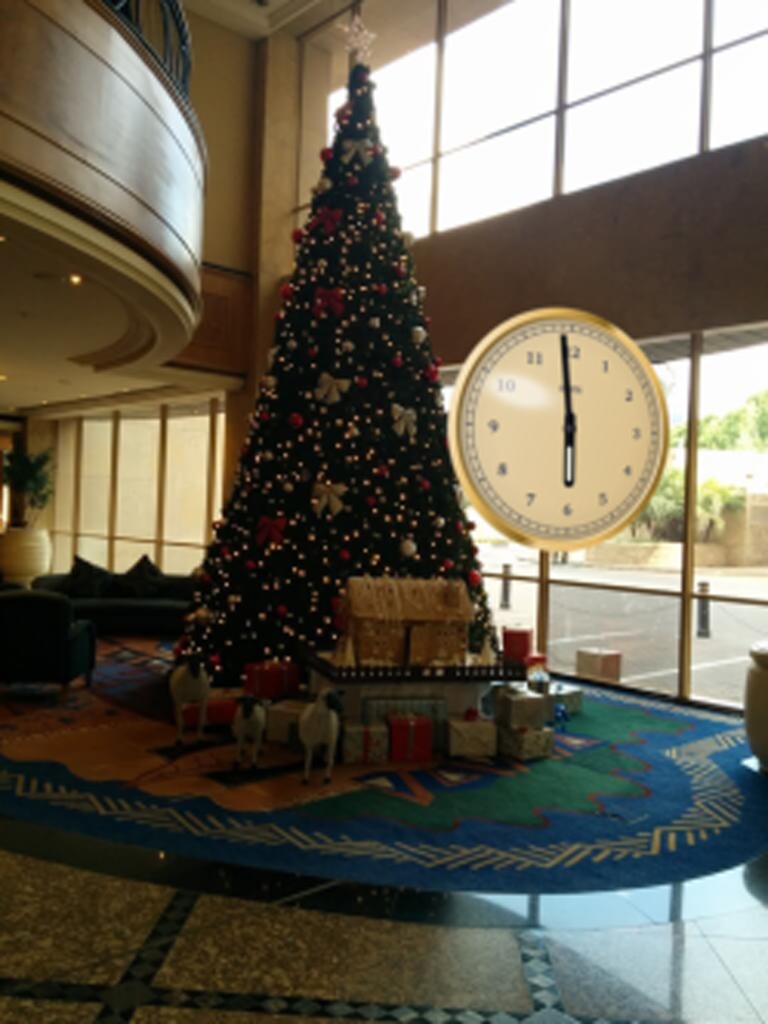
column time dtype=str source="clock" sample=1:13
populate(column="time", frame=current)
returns 5:59
